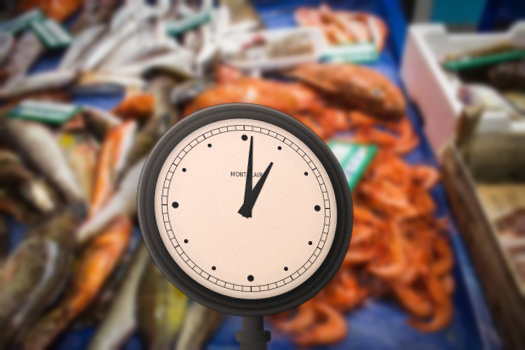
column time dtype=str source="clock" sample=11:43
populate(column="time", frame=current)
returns 1:01
